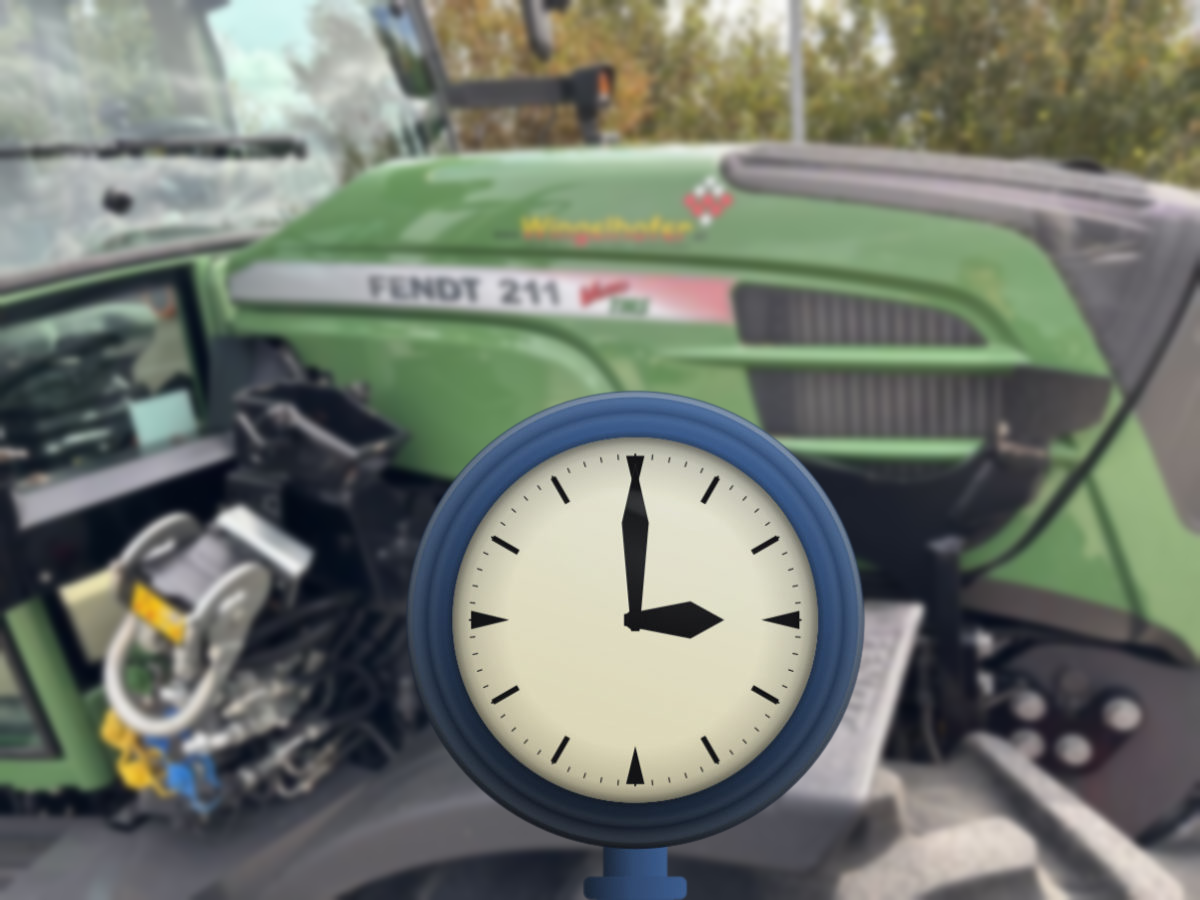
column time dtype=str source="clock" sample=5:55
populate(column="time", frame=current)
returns 3:00
